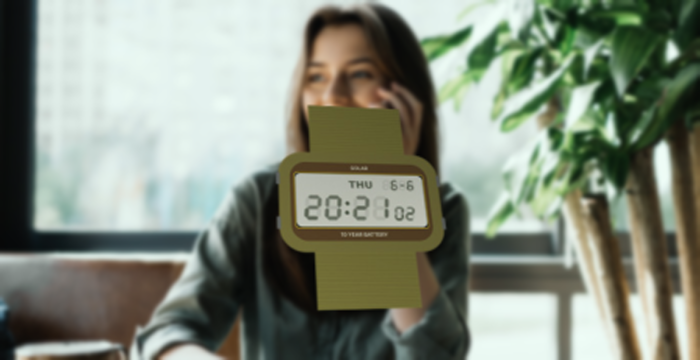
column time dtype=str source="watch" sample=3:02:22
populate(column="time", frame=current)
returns 20:21:02
